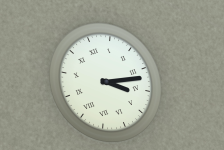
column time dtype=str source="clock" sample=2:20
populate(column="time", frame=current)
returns 4:17
